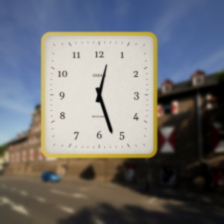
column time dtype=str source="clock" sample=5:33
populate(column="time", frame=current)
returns 12:27
